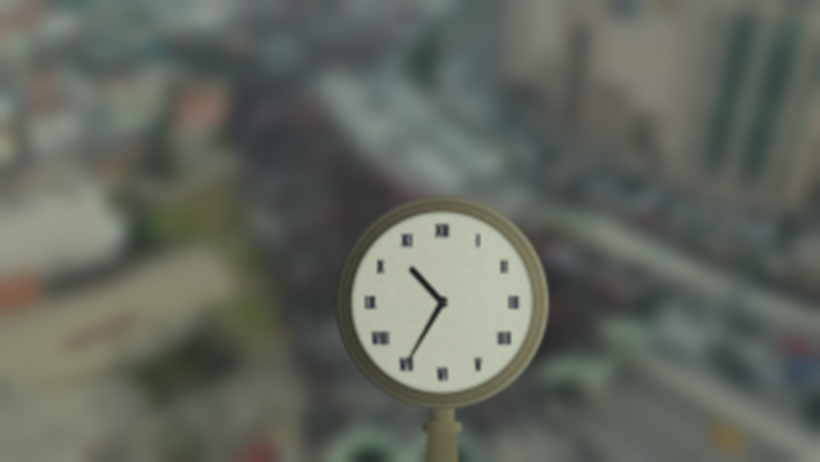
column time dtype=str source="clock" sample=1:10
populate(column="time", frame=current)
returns 10:35
